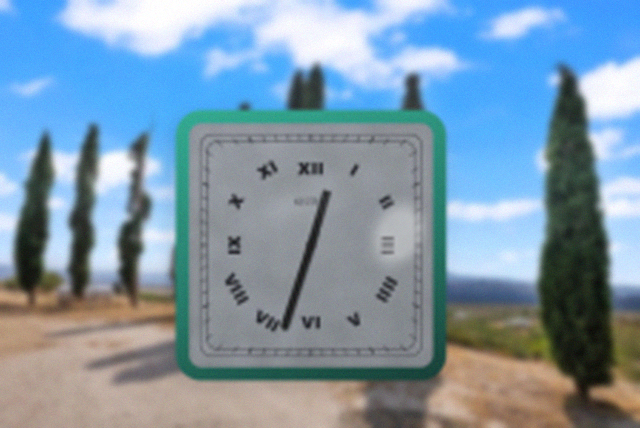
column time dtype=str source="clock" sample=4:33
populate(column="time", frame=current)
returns 12:33
